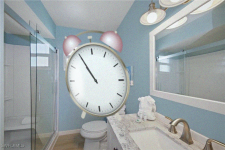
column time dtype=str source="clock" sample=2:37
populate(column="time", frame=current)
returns 10:55
